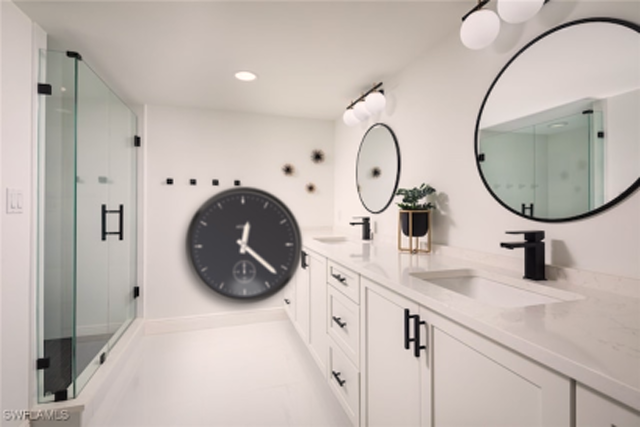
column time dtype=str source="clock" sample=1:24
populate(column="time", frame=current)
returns 12:22
